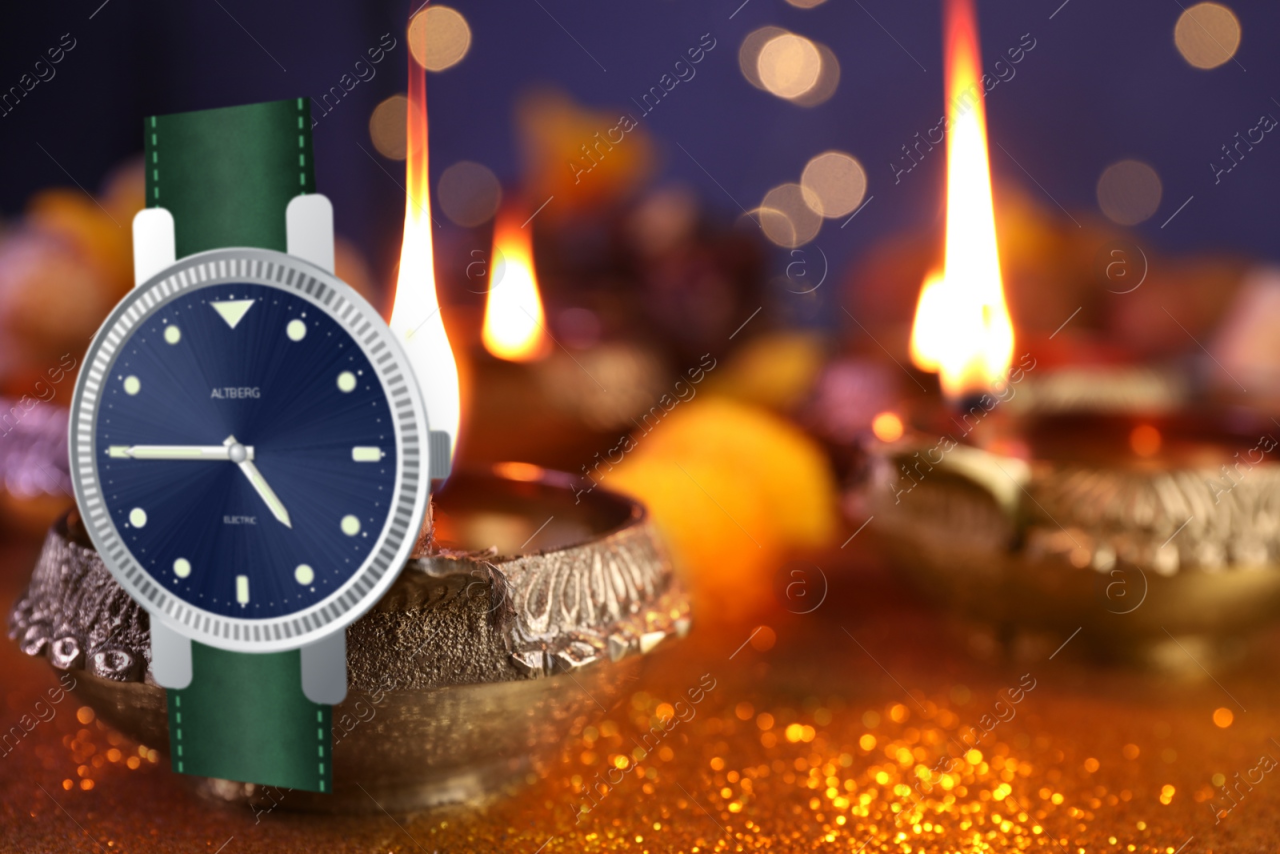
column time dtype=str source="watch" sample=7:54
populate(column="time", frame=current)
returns 4:45
